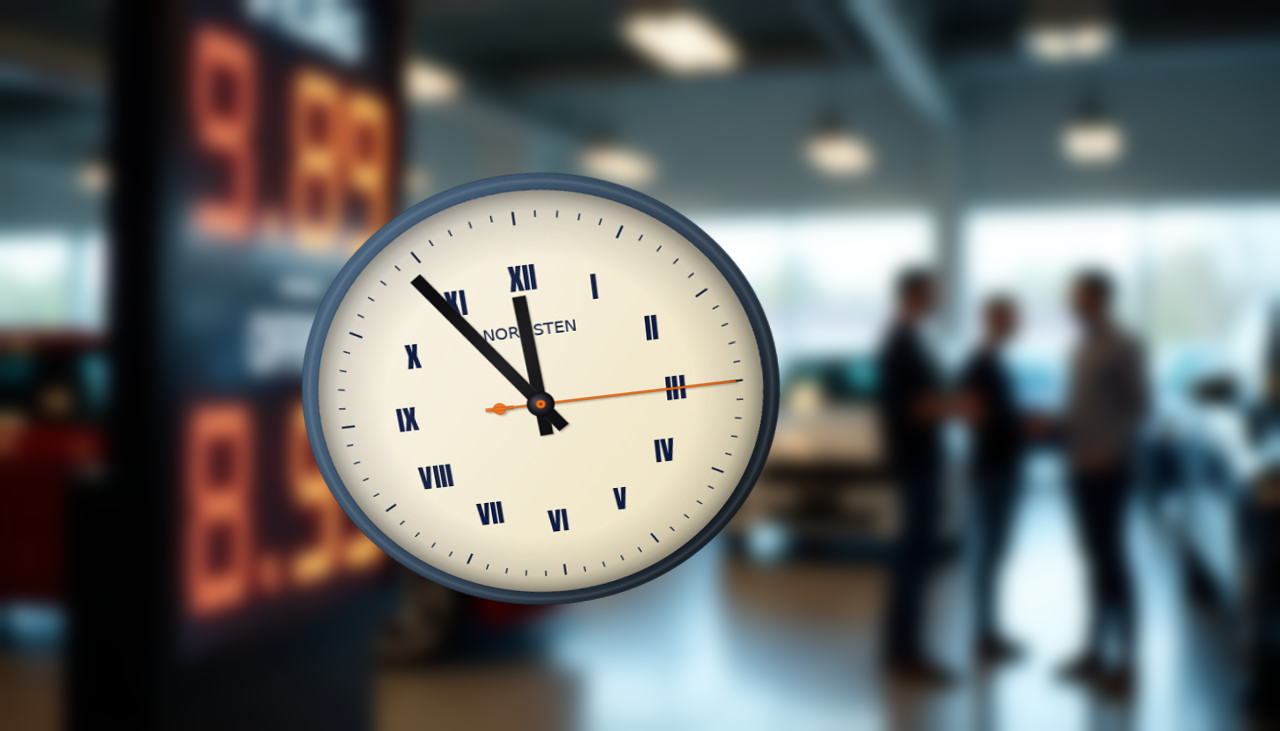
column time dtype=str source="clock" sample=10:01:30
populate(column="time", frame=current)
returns 11:54:15
